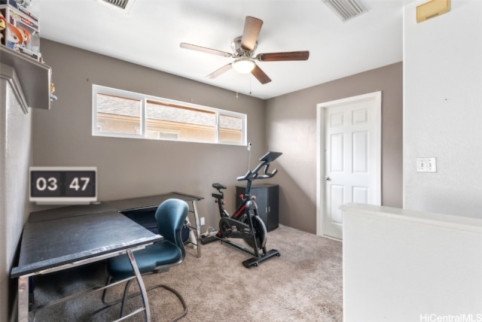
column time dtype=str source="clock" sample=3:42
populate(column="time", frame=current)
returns 3:47
